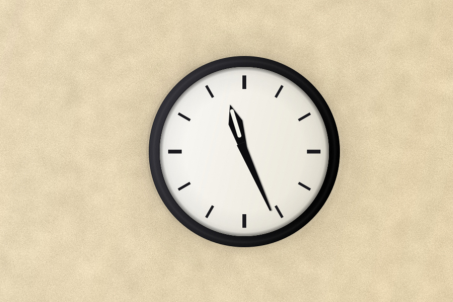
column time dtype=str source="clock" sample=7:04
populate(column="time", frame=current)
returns 11:26
